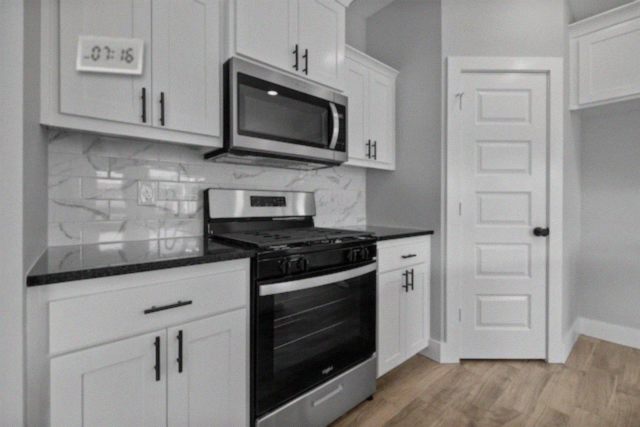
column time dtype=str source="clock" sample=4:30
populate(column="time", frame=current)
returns 7:16
